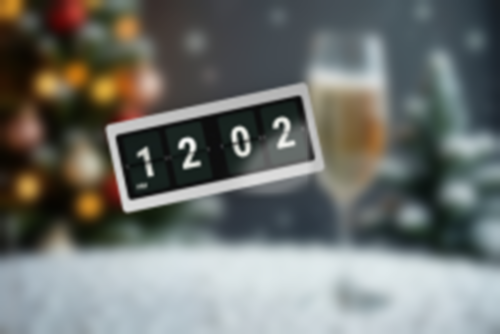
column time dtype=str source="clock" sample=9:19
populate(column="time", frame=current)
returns 12:02
